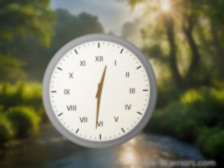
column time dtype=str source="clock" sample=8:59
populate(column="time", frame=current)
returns 12:31
